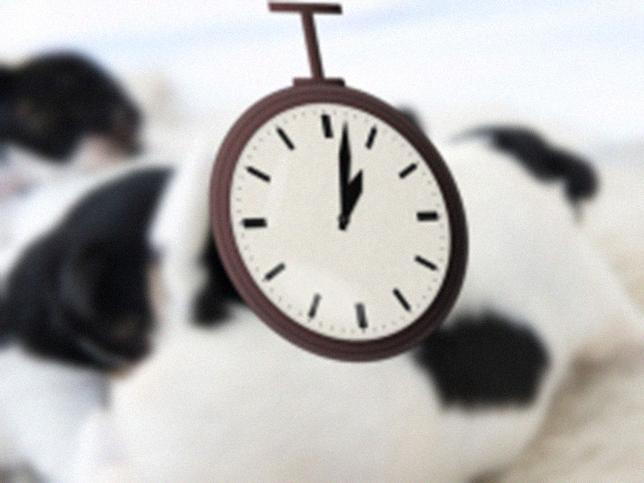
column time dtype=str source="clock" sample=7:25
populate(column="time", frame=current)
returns 1:02
